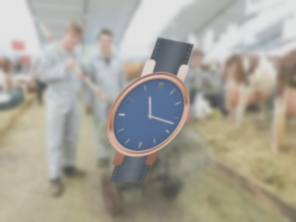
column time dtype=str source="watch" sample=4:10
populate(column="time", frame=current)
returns 11:17
